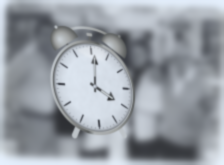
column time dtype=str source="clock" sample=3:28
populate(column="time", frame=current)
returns 4:01
